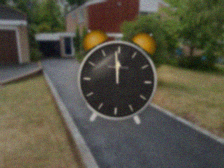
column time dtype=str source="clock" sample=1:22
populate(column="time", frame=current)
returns 11:59
